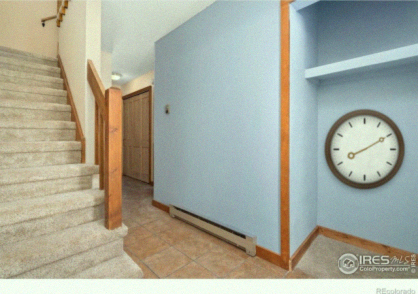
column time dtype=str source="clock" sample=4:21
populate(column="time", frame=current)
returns 8:10
